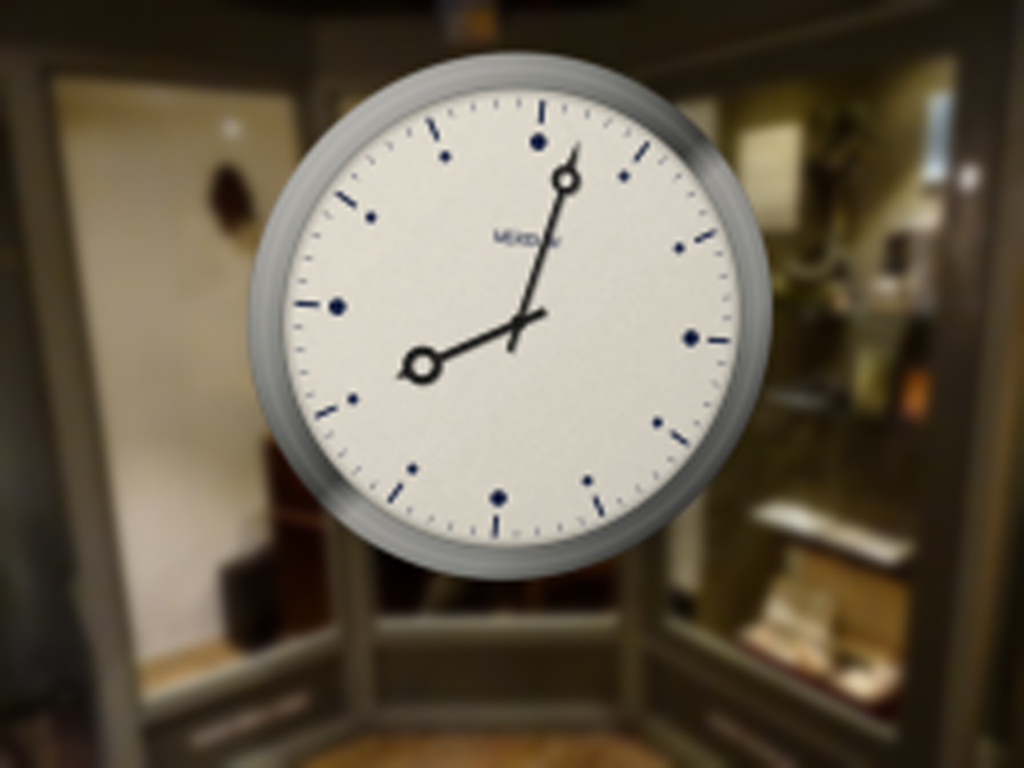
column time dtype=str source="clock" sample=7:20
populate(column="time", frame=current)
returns 8:02
